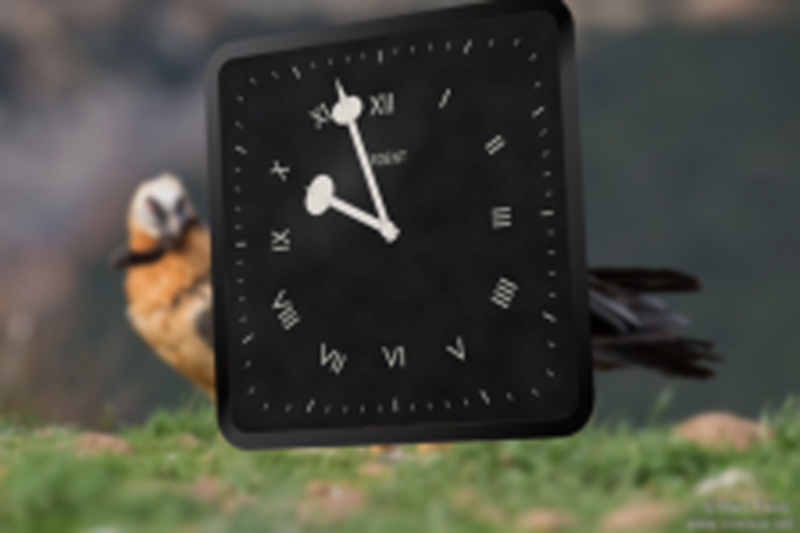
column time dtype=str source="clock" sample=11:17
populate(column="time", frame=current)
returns 9:57
